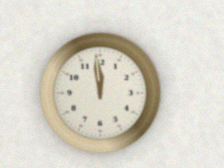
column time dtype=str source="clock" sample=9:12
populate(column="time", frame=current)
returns 11:59
